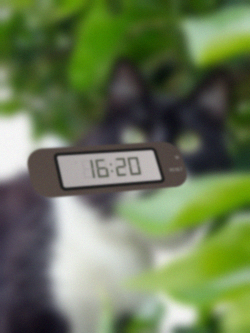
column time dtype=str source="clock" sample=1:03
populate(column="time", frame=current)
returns 16:20
